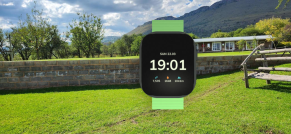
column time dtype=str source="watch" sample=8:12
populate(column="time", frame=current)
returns 19:01
